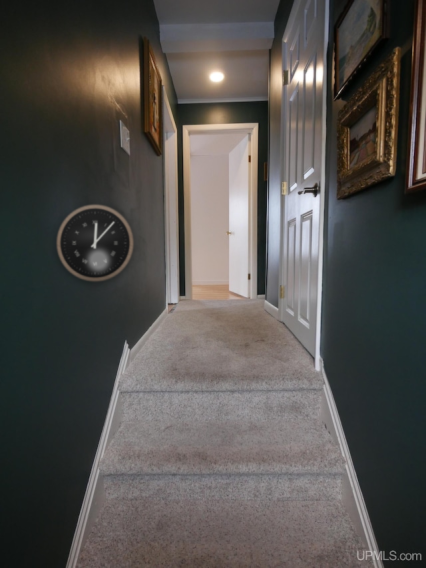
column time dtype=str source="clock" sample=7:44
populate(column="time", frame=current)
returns 12:07
